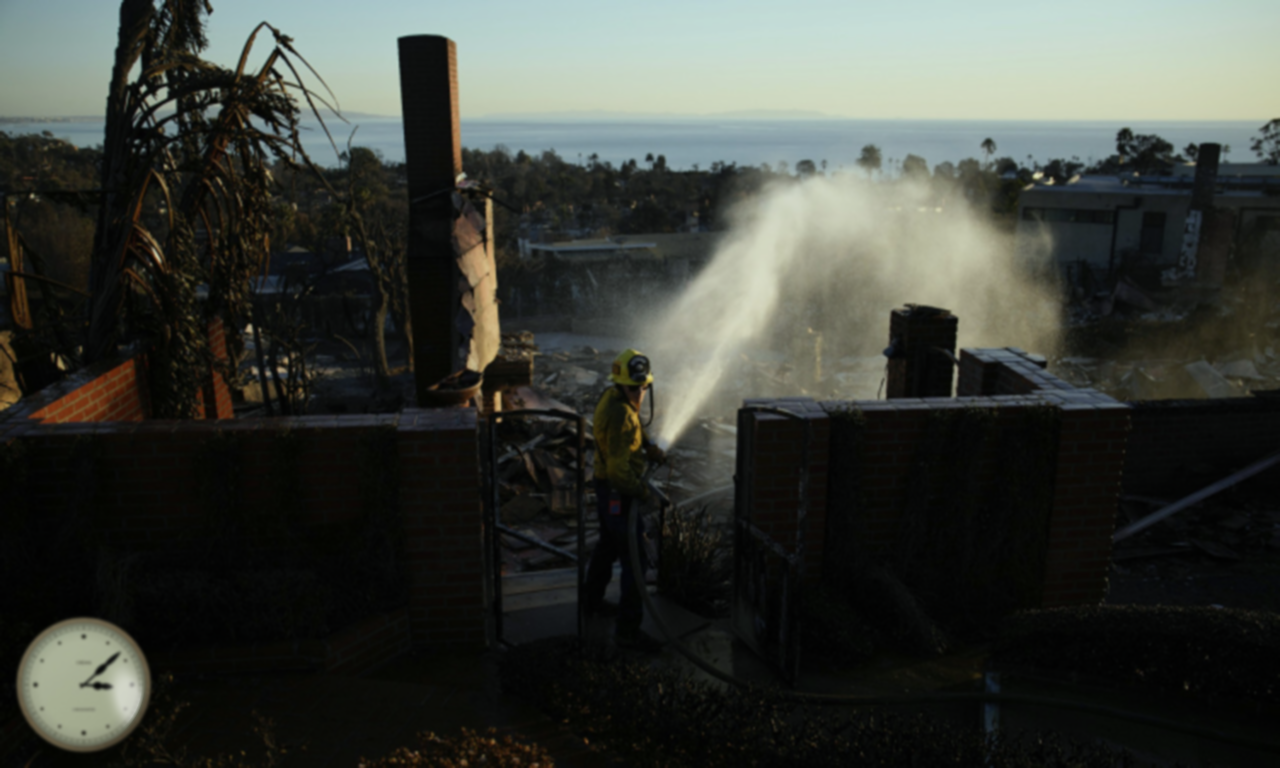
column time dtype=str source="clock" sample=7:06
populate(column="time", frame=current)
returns 3:08
